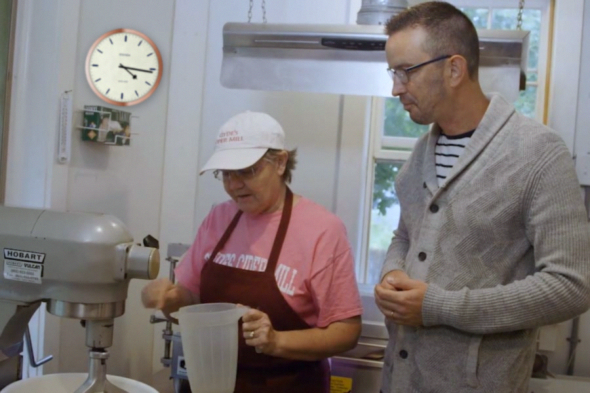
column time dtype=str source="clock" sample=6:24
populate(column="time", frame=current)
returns 4:16
